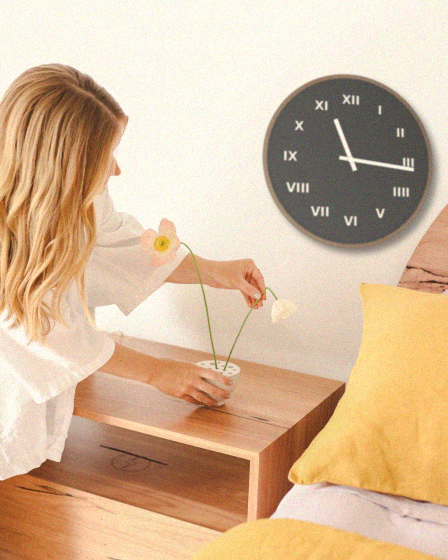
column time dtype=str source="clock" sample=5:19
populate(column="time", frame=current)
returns 11:16
